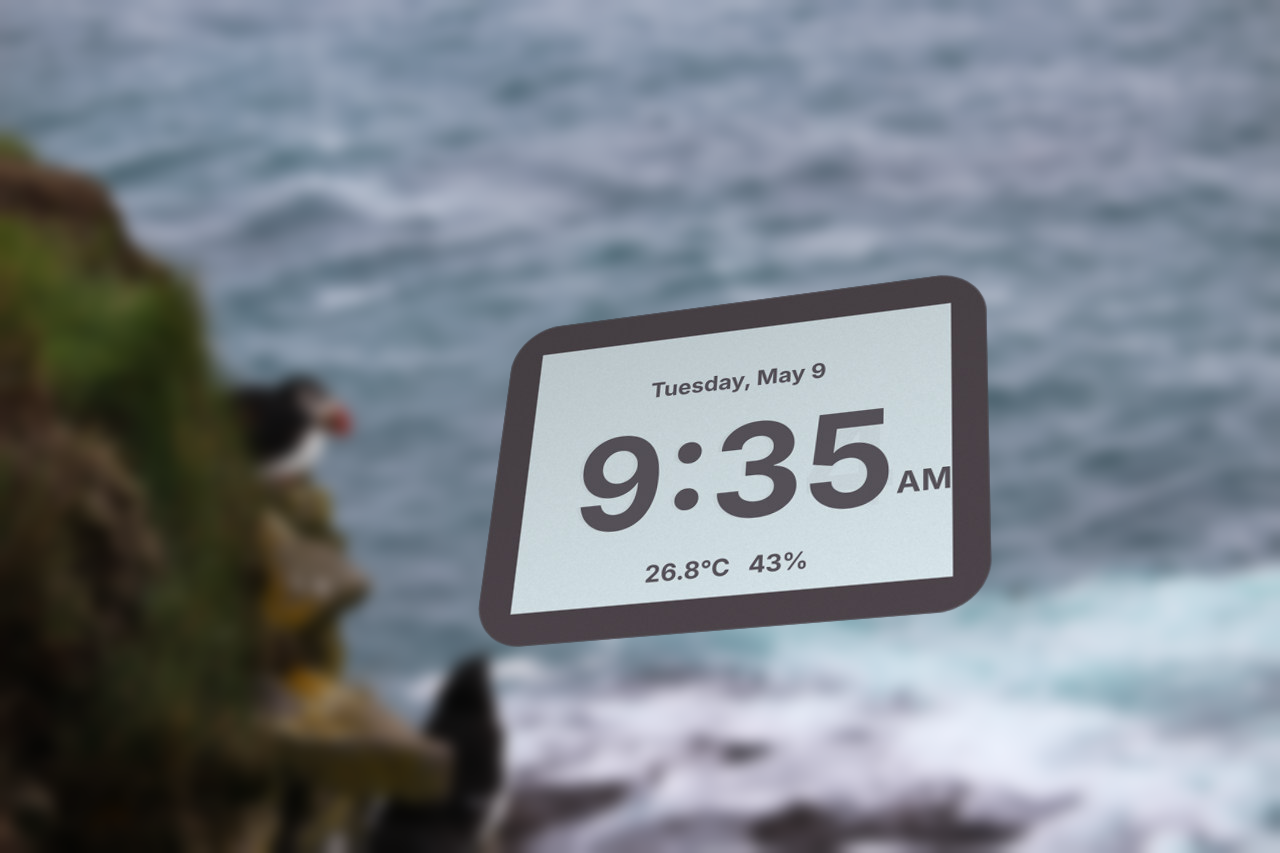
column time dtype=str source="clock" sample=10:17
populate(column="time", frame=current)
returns 9:35
